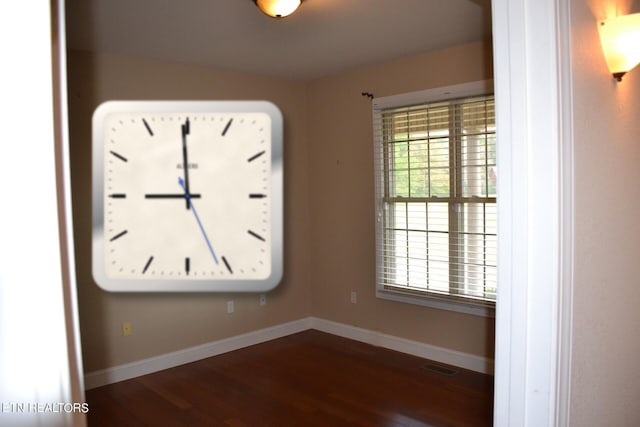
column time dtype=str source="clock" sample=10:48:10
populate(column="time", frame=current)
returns 8:59:26
